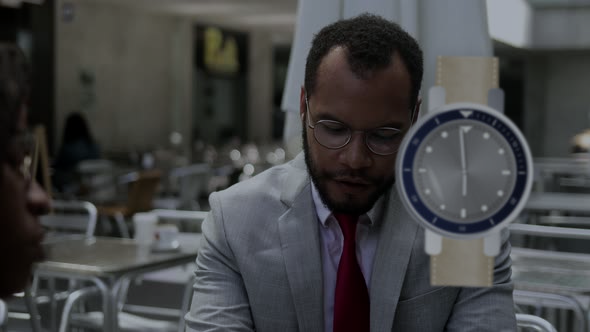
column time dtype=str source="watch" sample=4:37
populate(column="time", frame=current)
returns 5:59
